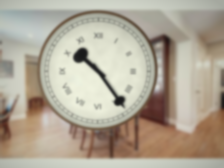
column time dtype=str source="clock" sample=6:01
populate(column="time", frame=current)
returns 10:24
